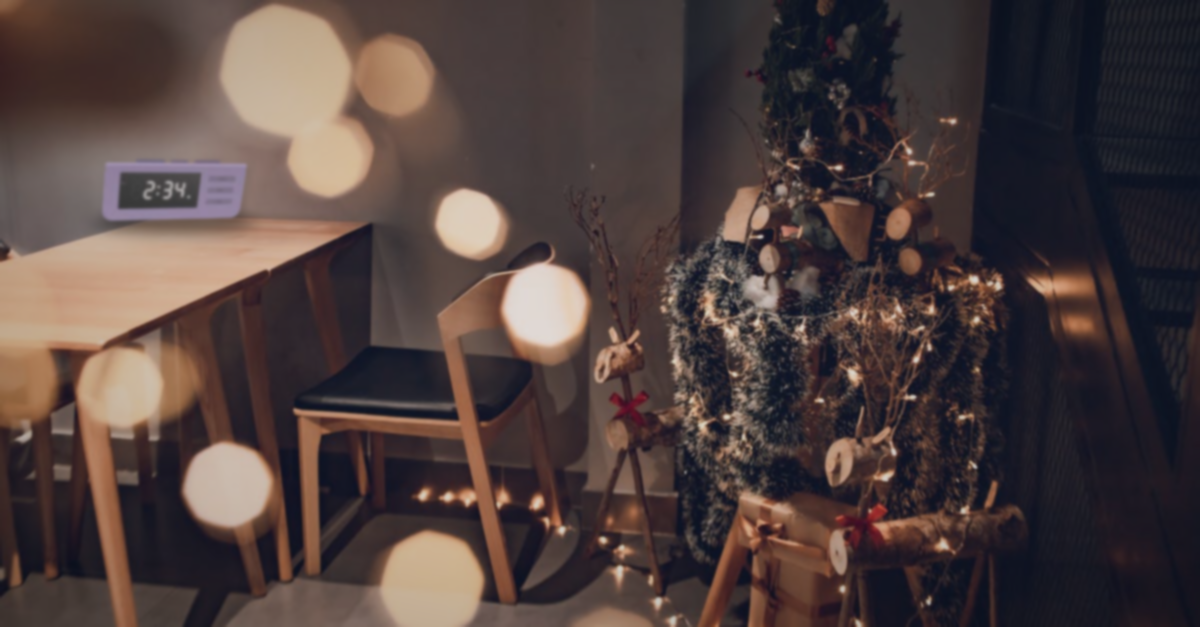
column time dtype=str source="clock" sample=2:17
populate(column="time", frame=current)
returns 2:34
